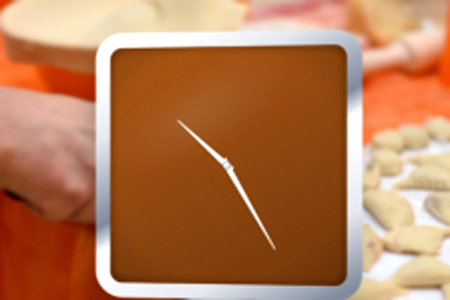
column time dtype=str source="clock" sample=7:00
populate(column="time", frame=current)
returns 10:25
